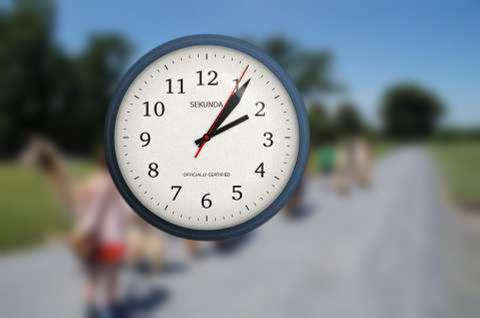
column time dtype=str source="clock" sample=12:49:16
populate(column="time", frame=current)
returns 2:06:05
